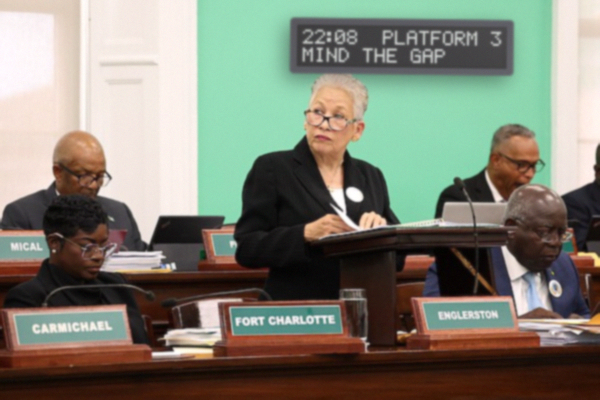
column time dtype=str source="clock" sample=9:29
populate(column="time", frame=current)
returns 22:08
